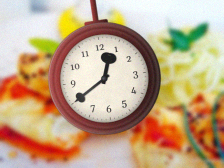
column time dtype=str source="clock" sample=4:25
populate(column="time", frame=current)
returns 12:40
